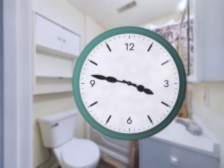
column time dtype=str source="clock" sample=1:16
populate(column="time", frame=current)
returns 3:47
